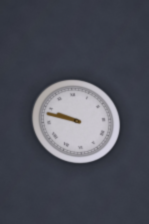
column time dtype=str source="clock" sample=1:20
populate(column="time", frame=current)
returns 9:48
